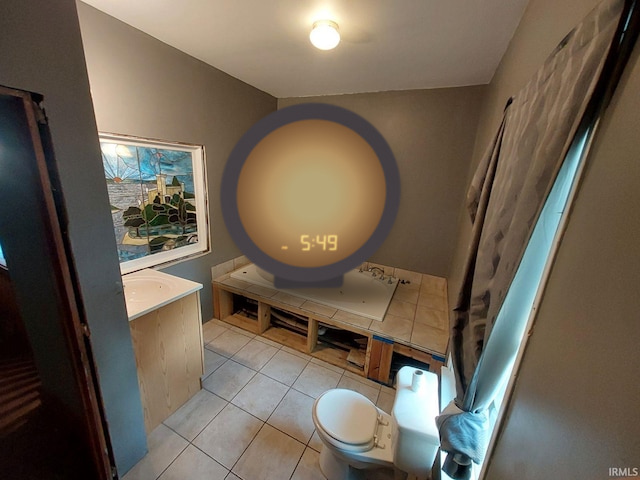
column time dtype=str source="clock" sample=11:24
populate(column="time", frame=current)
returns 5:49
